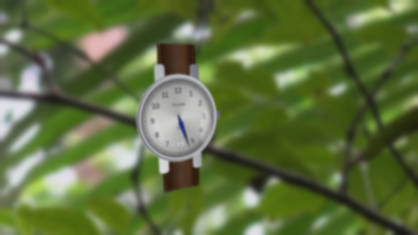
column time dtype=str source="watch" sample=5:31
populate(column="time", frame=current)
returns 5:27
